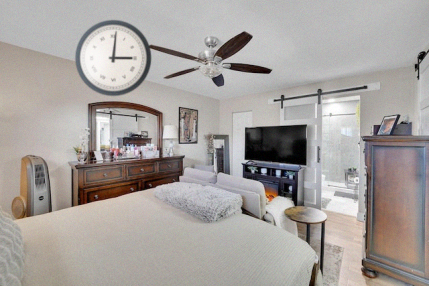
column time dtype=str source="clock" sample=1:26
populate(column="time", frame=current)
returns 3:01
